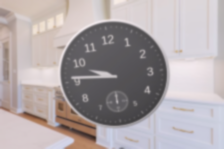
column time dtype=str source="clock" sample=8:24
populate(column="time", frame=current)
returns 9:46
